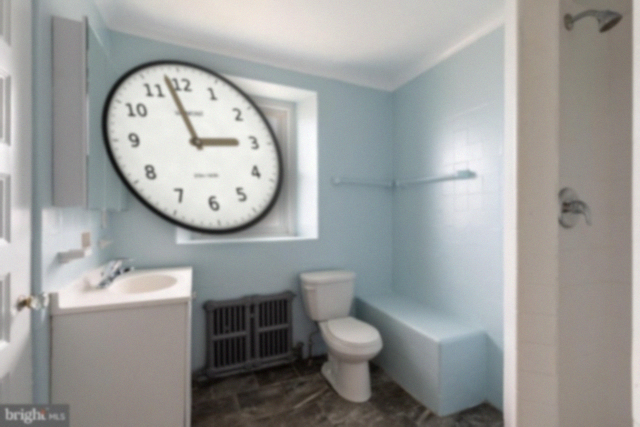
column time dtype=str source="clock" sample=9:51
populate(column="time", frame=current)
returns 2:58
